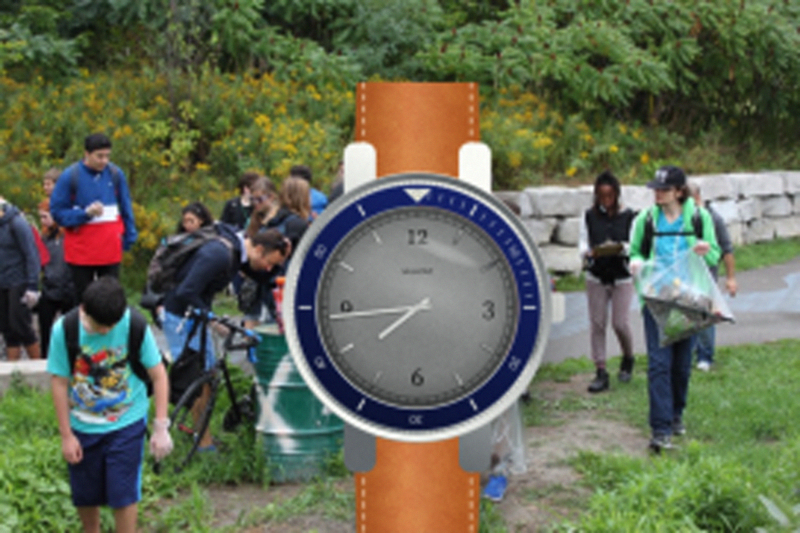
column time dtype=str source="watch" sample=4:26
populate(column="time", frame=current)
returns 7:44
